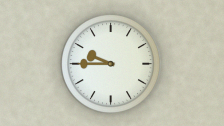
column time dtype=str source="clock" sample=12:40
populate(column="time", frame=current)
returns 9:45
